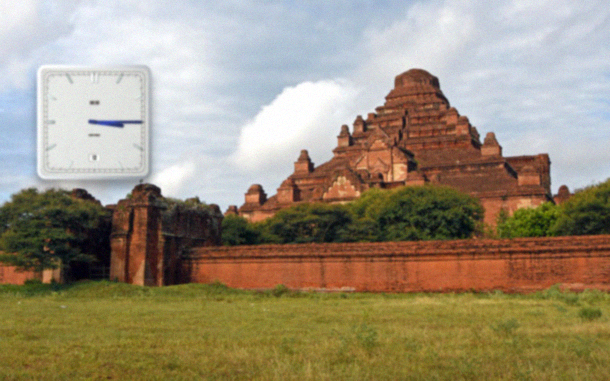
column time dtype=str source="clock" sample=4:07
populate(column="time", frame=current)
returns 3:15
